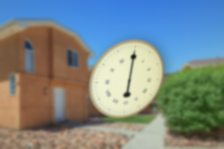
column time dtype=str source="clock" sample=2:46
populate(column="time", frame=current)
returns 6:00
